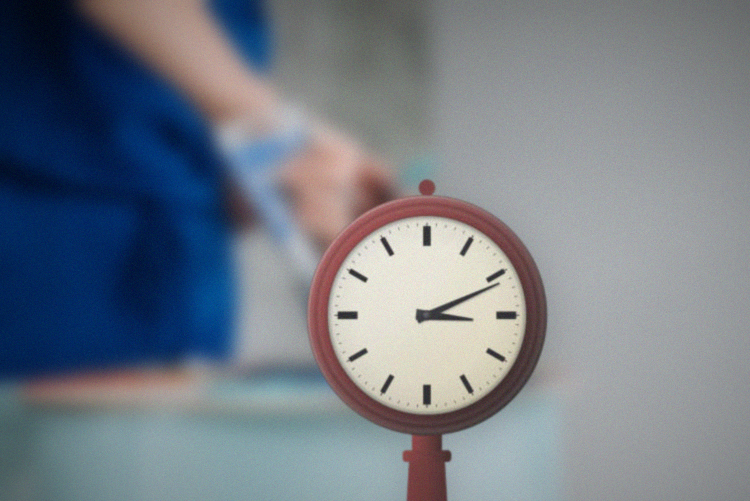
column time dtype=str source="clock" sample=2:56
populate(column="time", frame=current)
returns 3:11
